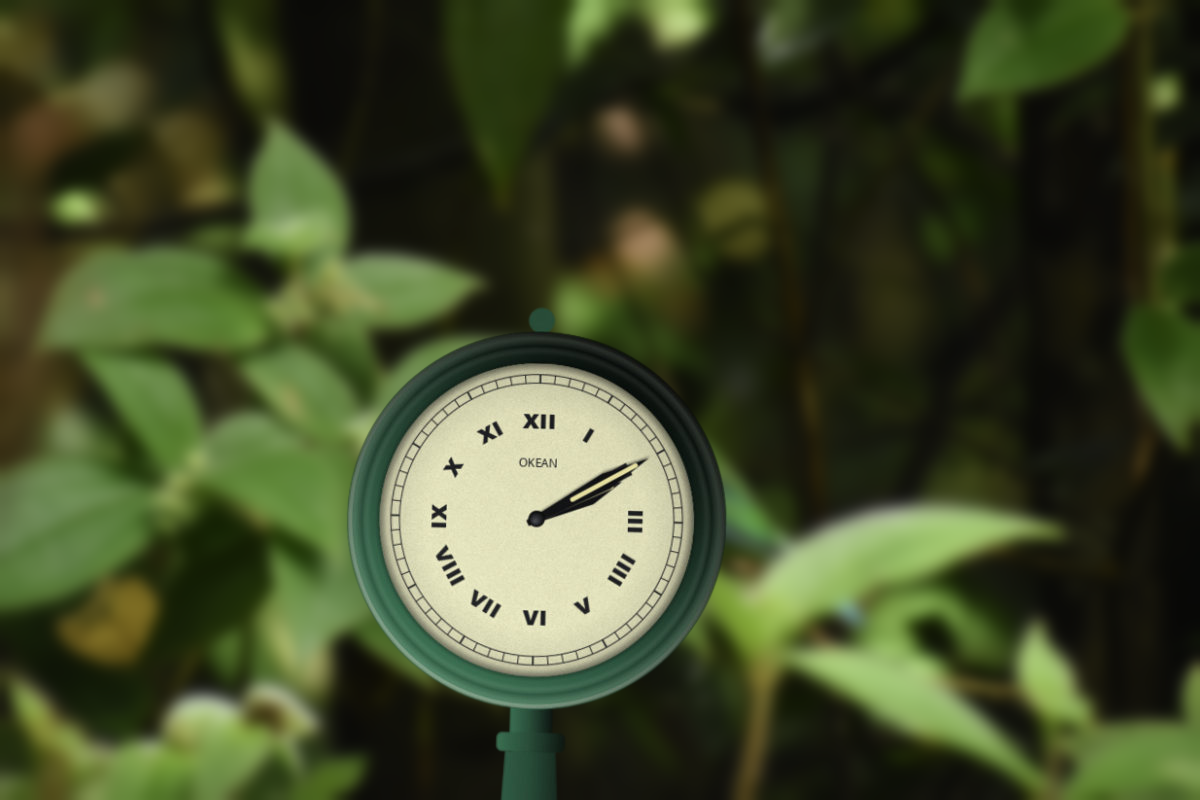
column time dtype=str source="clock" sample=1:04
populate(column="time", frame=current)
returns 2:10
